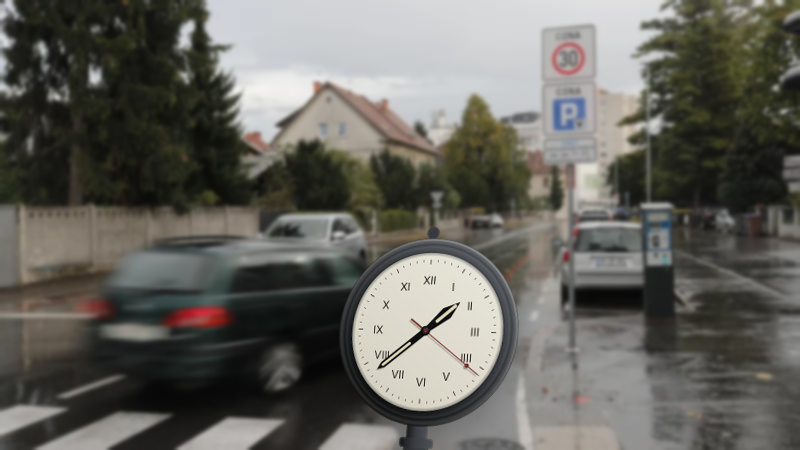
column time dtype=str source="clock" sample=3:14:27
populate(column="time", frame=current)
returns 1:38:21
